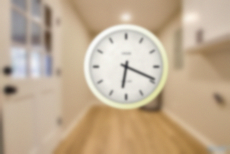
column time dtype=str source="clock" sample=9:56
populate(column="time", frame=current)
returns 6:19
